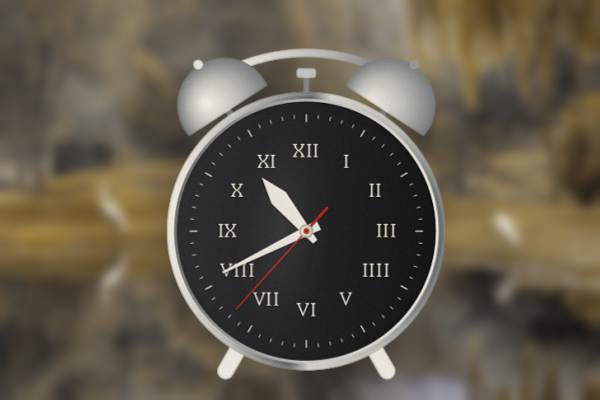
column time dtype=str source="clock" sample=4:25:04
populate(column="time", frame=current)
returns 10:40:37
